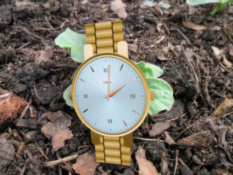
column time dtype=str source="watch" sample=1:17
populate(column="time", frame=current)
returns 2:01
